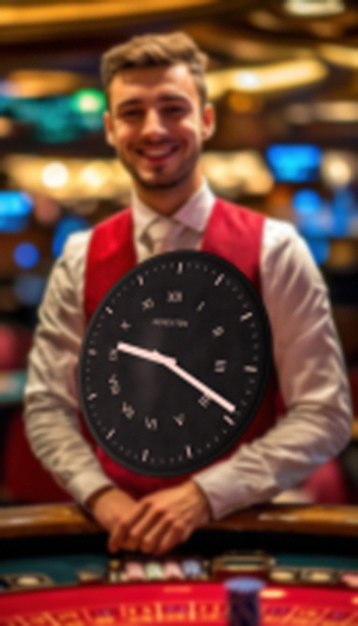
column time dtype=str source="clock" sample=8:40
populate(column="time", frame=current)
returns 9:19
